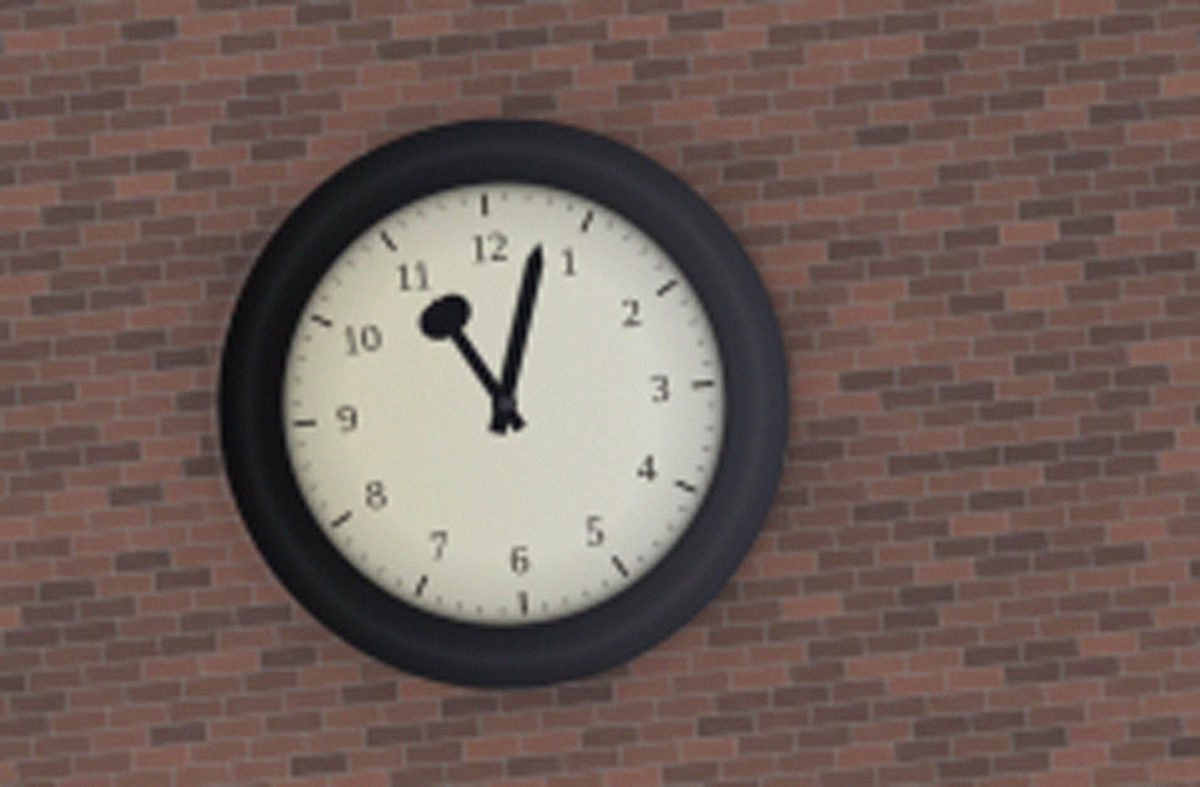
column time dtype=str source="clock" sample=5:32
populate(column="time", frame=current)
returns 11:03
